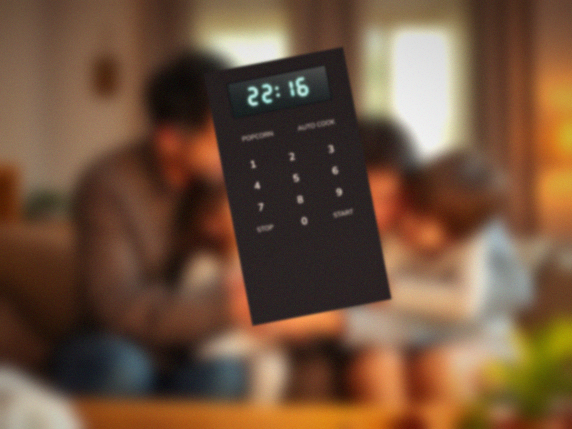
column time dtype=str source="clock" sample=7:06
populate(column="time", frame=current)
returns 22:16
